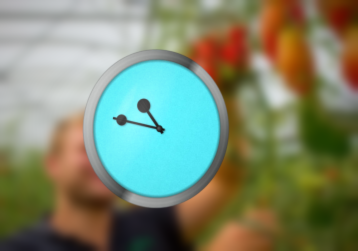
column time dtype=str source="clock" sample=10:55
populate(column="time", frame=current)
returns 10:47
